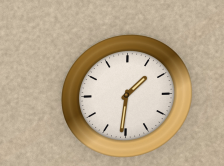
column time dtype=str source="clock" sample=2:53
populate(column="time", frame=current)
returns 1:31
